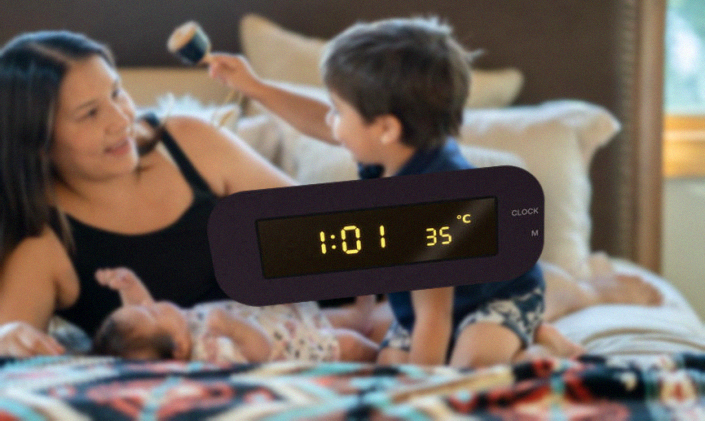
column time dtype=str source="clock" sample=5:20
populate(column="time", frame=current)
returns 1:01
